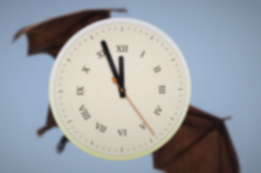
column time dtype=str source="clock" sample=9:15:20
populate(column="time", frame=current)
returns 11:56:24
